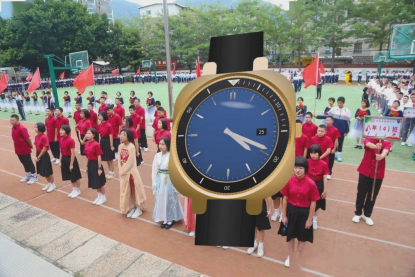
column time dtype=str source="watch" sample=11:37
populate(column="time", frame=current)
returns 4:19
